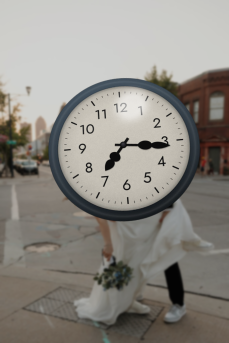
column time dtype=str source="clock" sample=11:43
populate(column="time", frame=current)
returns 7:16
